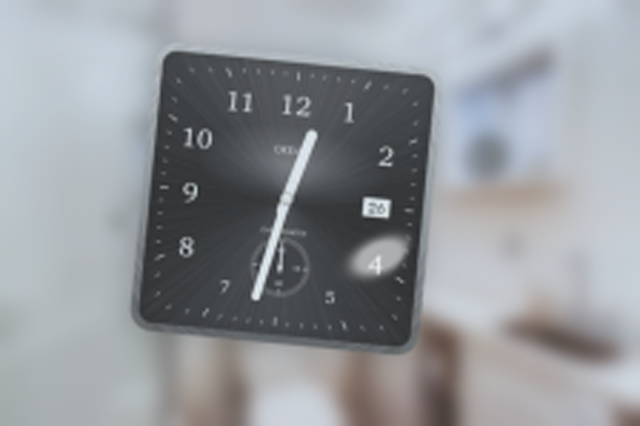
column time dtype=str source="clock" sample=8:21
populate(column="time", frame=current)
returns 12:32
